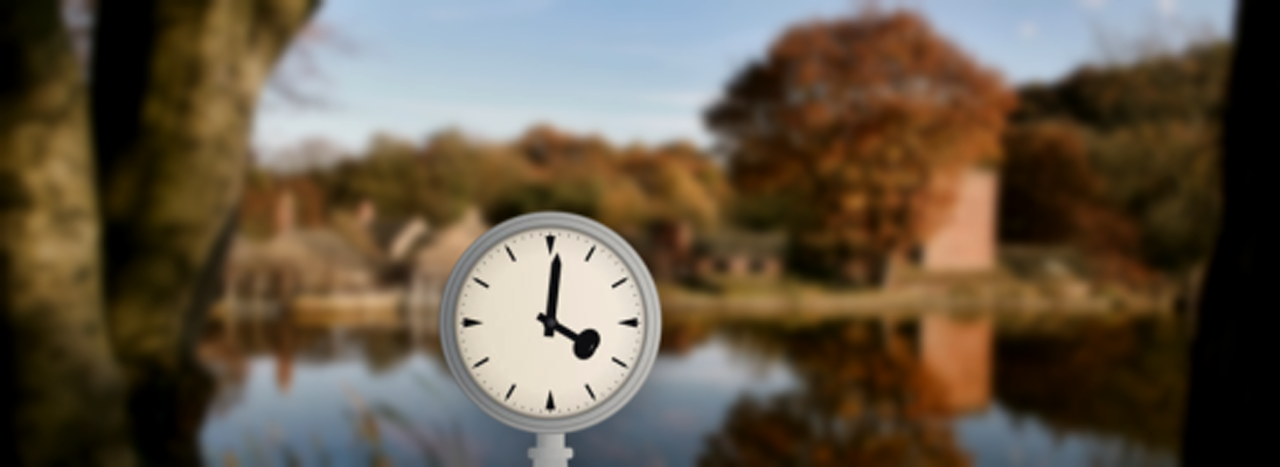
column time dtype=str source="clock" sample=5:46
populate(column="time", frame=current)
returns 4:01
